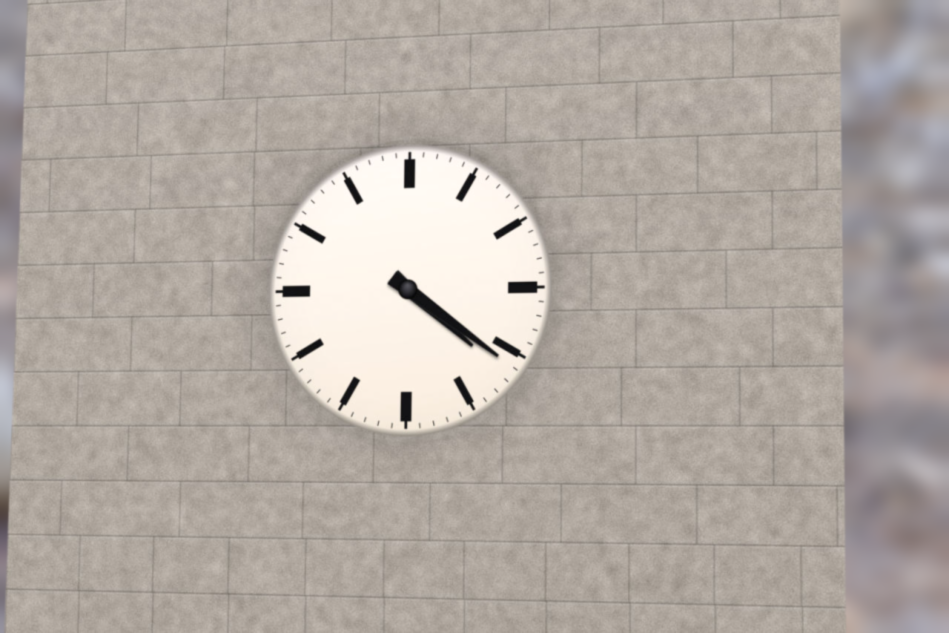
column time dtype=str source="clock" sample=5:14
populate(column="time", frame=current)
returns 4:21
